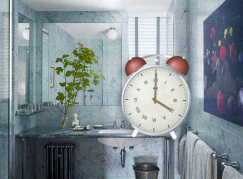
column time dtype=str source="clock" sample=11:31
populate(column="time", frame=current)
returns 4:00
